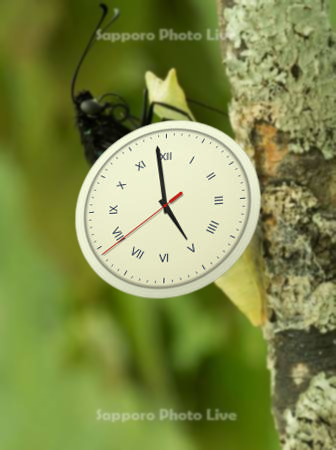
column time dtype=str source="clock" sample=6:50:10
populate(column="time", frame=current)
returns 4:58:39
